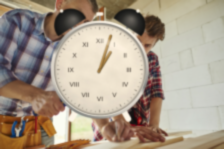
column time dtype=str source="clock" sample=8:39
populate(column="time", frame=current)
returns 1:03
